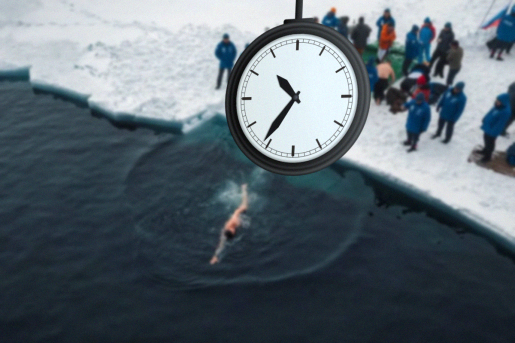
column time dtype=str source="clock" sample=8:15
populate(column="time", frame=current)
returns 10:36
